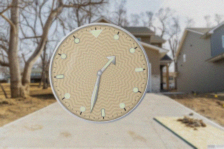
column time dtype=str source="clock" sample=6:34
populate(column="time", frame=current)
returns 1:33
